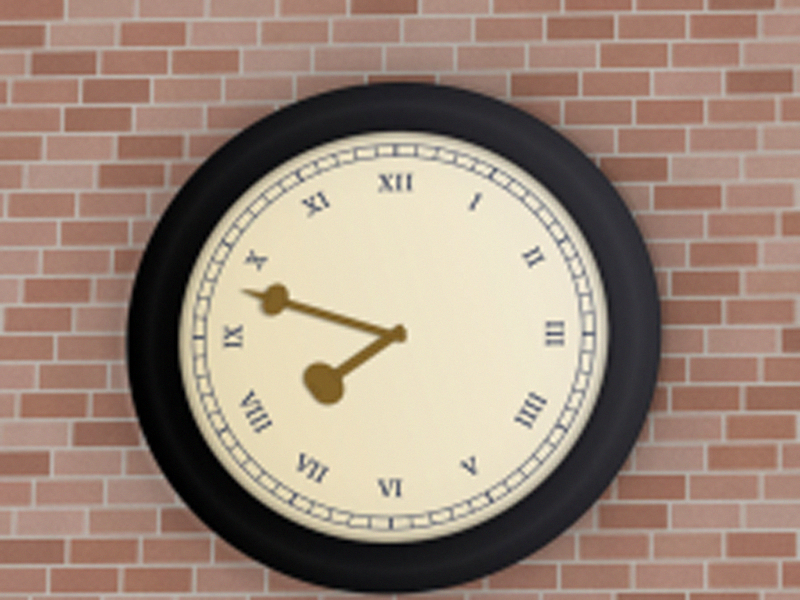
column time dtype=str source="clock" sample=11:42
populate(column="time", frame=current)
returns 7:48
